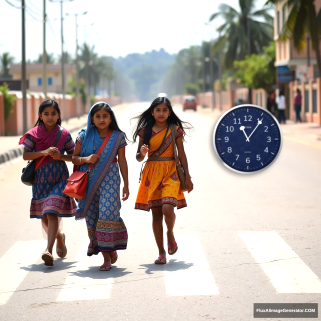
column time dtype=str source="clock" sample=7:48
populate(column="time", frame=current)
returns 11:06
